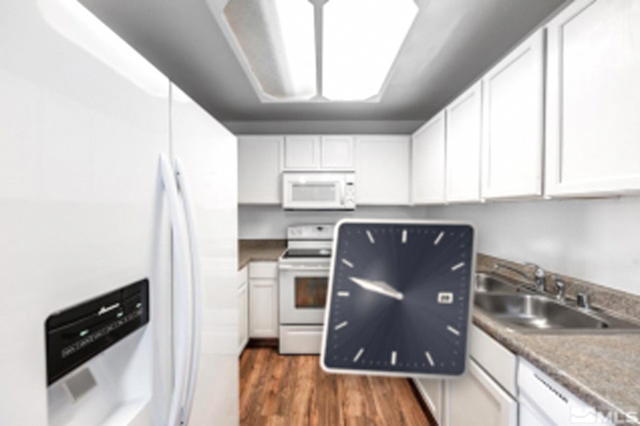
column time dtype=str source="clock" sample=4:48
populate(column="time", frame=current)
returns 9:48
